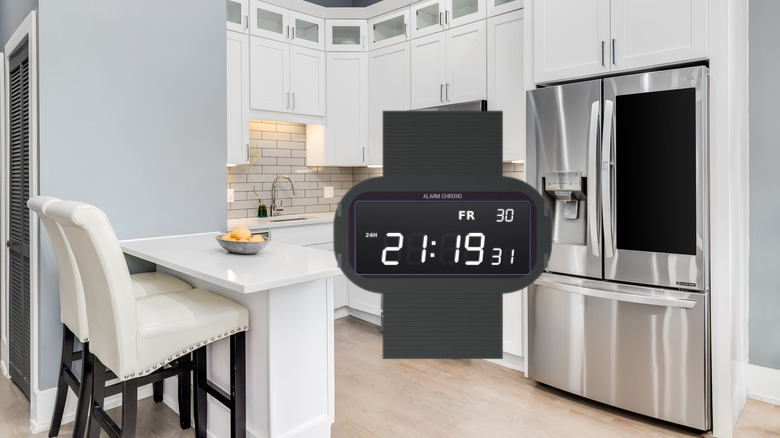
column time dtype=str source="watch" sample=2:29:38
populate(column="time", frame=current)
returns 21:19:31
